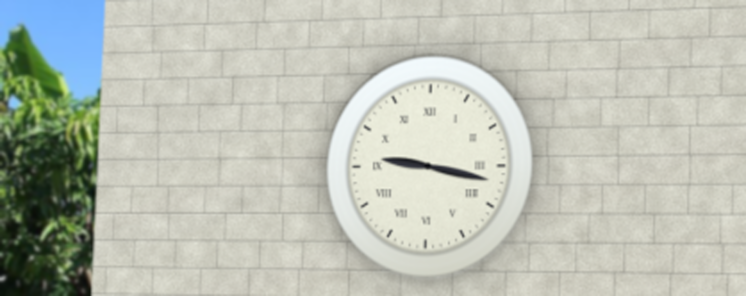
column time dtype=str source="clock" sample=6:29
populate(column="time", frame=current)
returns 9:17
